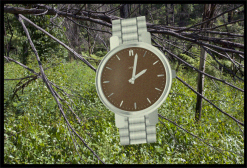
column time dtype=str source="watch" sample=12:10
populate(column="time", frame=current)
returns 2:02
